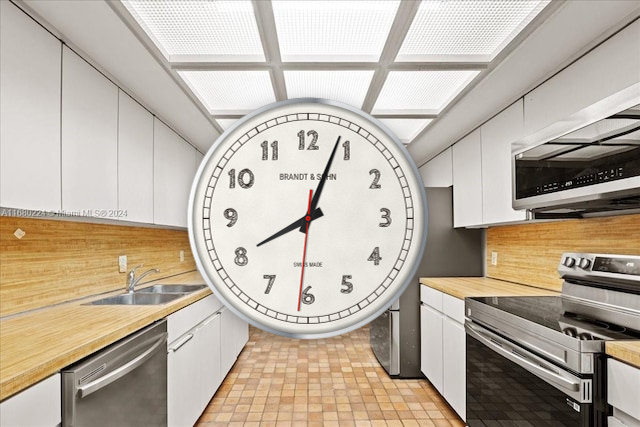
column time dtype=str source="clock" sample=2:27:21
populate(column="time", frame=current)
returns 8:03:31
